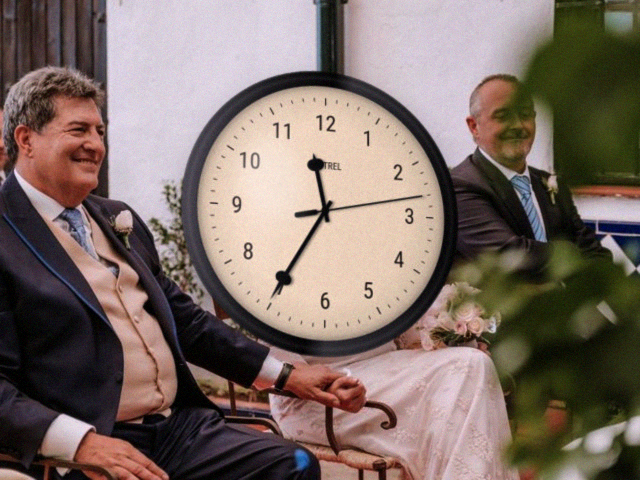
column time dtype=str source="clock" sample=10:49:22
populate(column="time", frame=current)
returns 11:35:13
